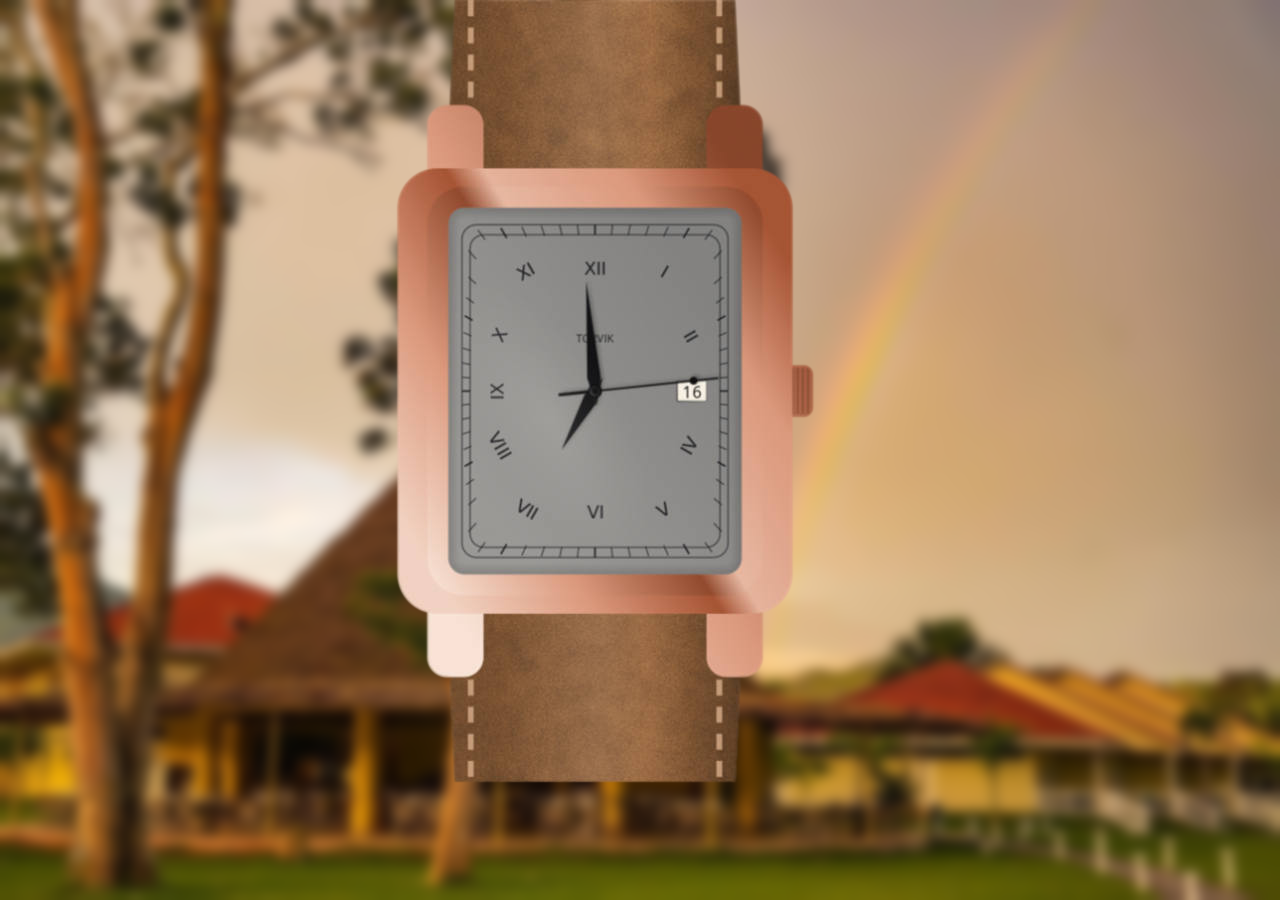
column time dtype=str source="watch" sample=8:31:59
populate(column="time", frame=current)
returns 6:59:14
